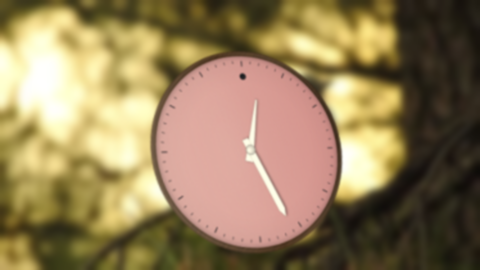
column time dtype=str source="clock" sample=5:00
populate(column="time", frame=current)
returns 12:26
